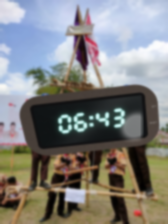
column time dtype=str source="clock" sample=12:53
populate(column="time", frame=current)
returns 6:43
